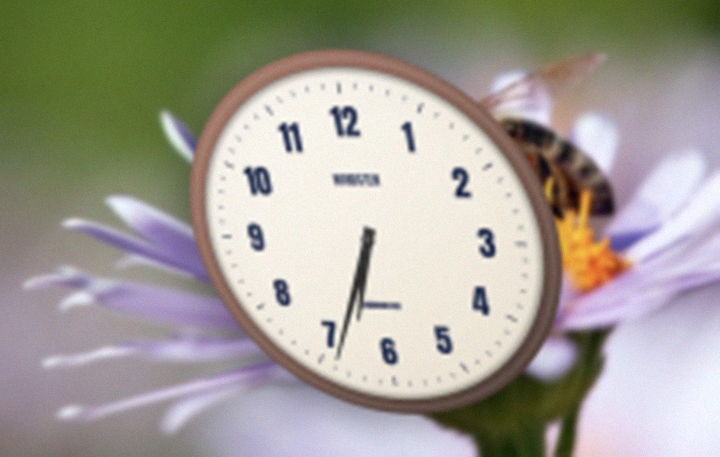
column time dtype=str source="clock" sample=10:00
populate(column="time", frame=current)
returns 6:34
